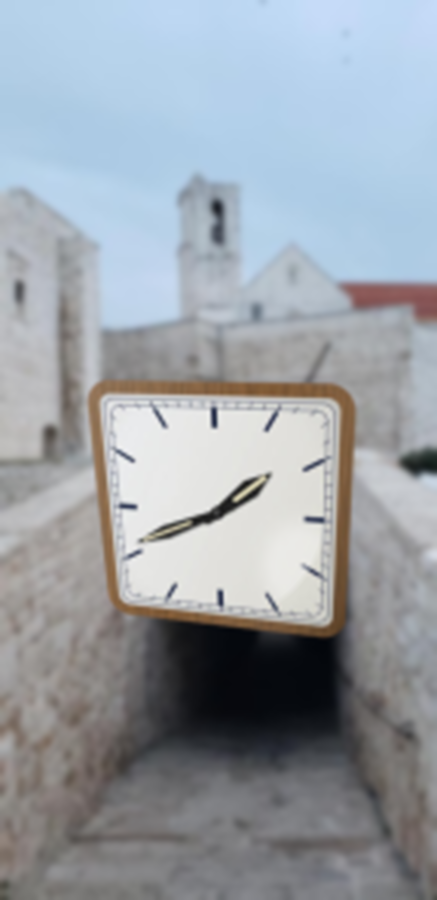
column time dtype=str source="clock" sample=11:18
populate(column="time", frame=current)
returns 1:41
